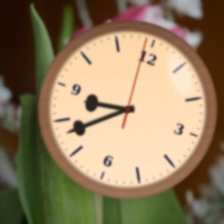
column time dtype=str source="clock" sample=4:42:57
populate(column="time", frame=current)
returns 8:37:59
